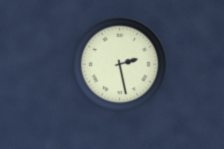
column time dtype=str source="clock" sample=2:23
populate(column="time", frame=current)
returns 2:28
